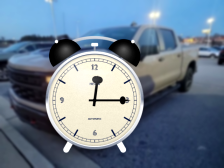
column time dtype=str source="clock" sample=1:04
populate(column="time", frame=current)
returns 12:15
